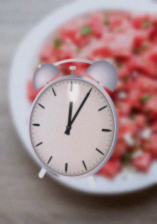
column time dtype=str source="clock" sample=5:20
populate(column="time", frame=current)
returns 12:05
